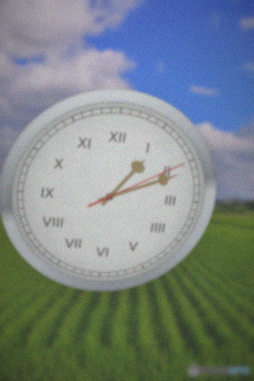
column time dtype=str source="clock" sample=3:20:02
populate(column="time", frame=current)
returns 1:11:10
